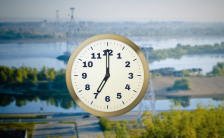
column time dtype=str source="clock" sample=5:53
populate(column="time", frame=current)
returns 7:00
